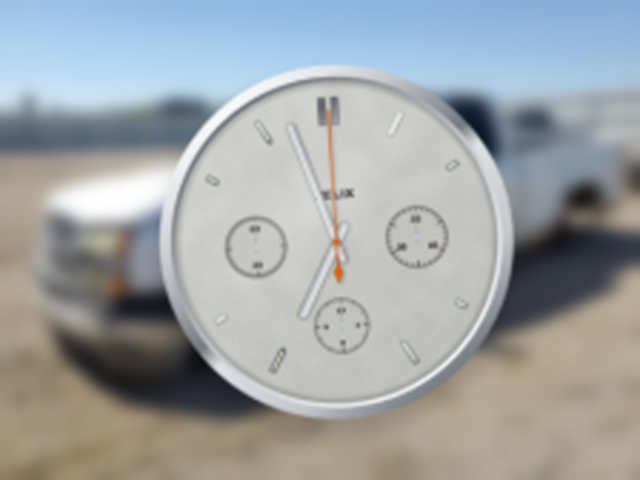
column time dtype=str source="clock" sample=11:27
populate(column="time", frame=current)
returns 6:57
